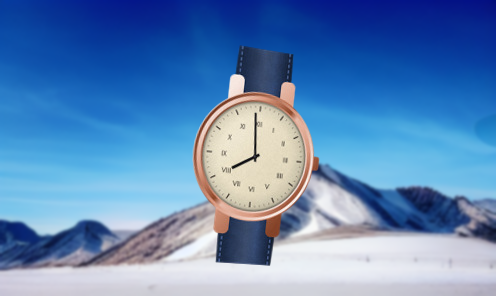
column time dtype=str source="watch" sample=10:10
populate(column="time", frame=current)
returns 7:59
